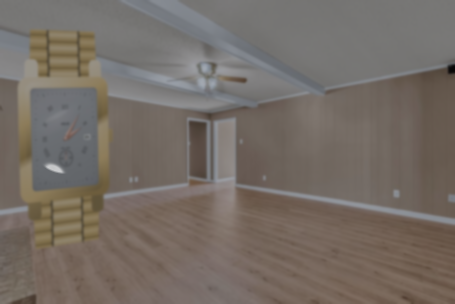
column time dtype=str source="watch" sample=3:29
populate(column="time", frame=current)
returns 2:06
